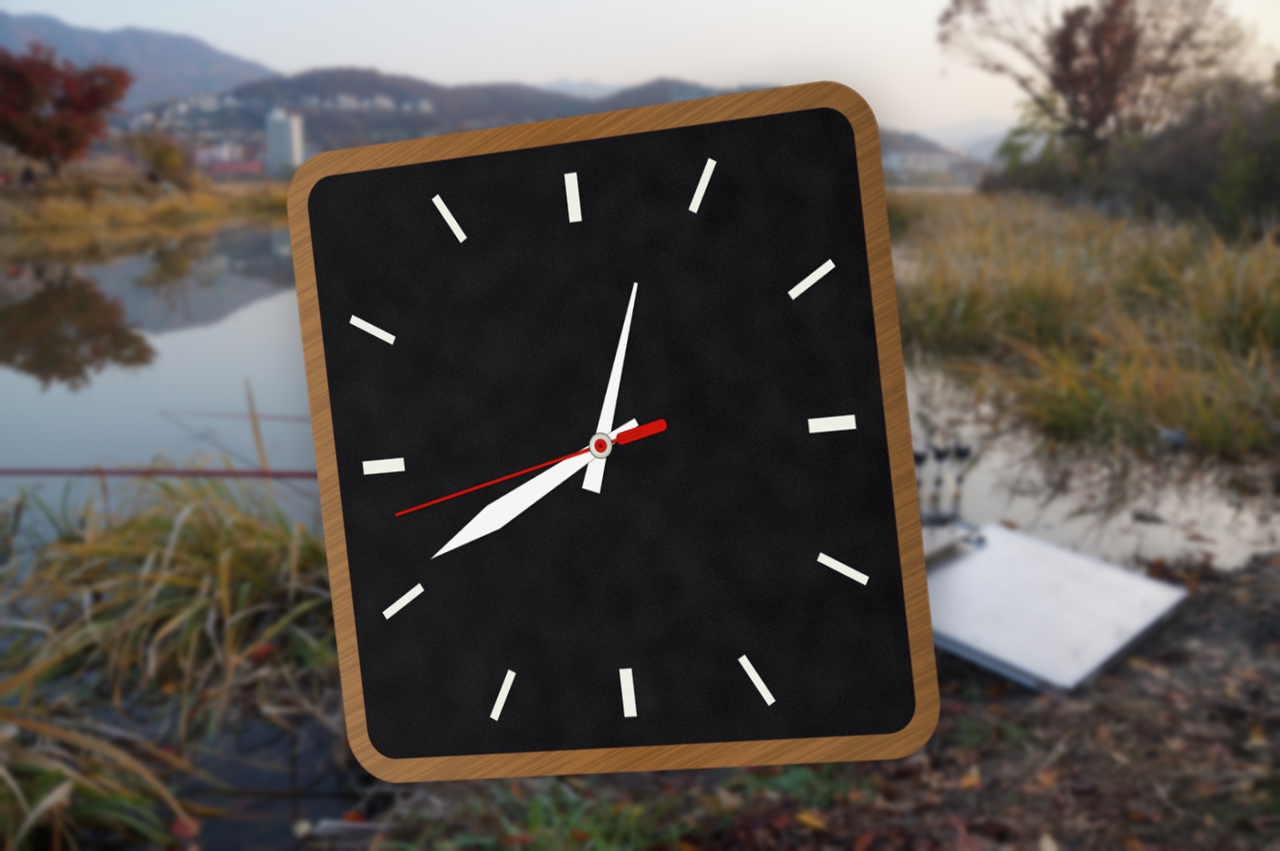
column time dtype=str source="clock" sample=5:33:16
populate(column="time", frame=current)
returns 12:40:43
